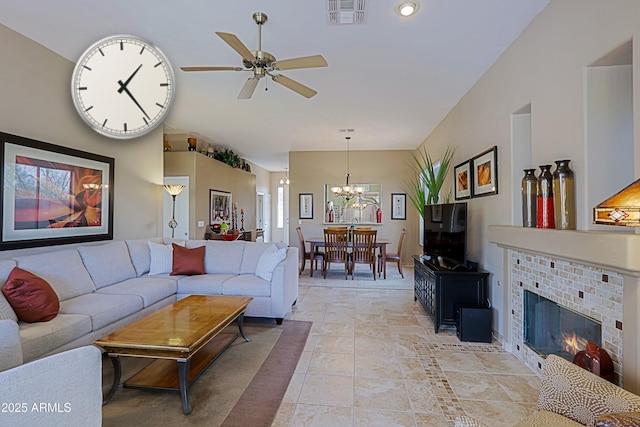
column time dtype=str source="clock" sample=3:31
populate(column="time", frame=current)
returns 1:24
